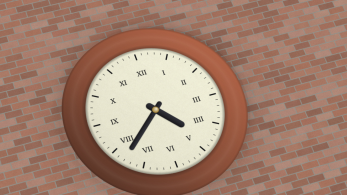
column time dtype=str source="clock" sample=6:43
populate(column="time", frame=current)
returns 4:38
